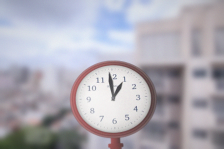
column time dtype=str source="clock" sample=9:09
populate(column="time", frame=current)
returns 12:59
